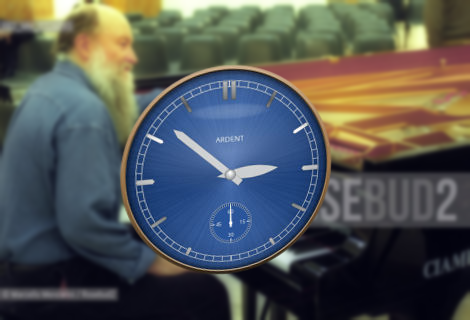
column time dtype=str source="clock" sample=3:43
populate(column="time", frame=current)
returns 2:52
